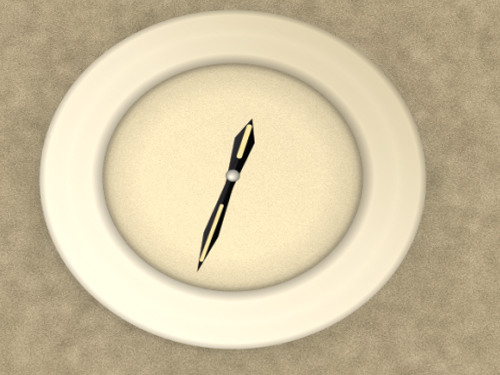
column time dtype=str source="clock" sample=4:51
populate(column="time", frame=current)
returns 12:33
